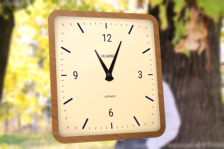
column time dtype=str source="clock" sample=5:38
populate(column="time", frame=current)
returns 11:04
